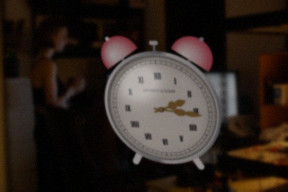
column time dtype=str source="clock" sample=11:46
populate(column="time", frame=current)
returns 2:16
